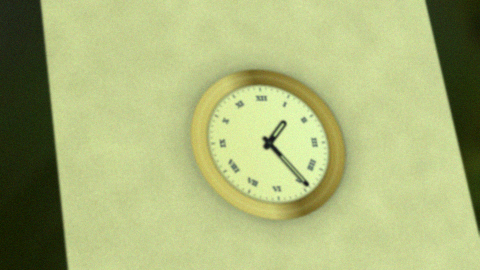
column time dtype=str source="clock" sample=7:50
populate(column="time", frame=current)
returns 1:24
